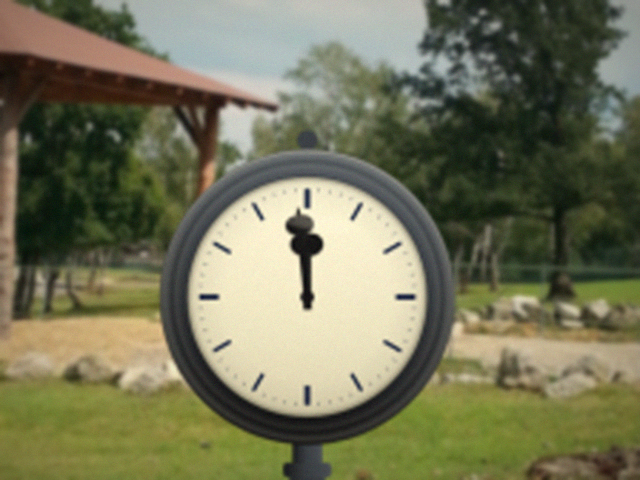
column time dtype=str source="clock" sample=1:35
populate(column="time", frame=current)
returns 11:59
